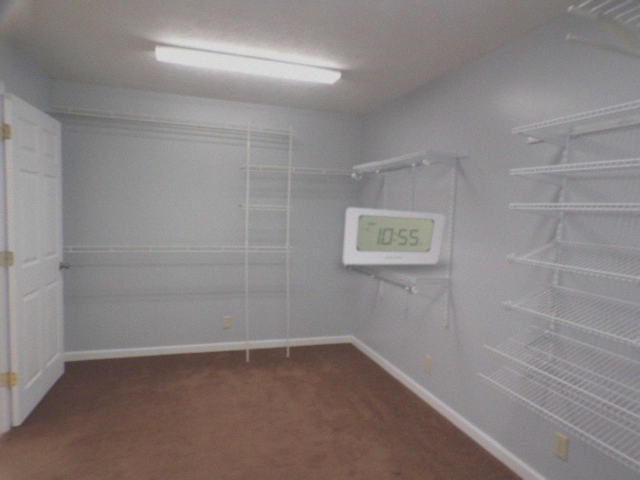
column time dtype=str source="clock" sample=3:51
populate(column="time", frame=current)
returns 10:55
